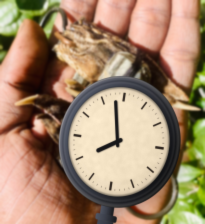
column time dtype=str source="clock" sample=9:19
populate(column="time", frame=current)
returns 7:58
